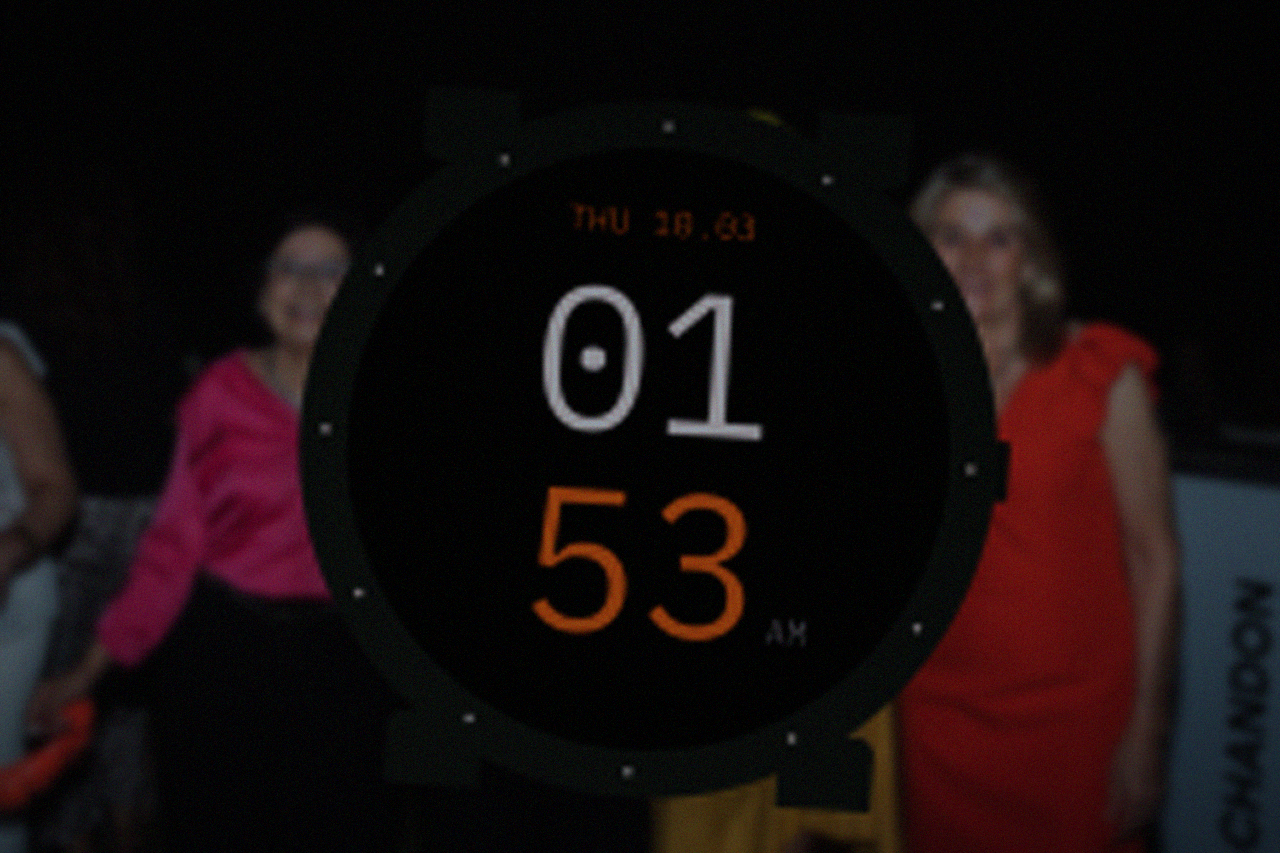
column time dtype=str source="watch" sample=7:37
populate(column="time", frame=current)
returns 1:53
